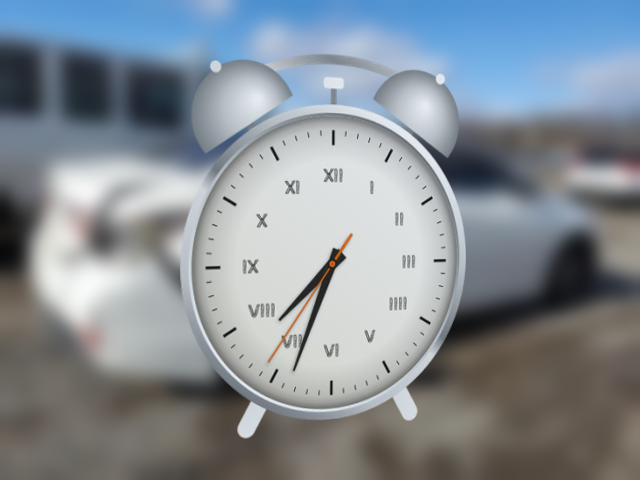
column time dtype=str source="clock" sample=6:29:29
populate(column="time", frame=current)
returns 7:33:36
